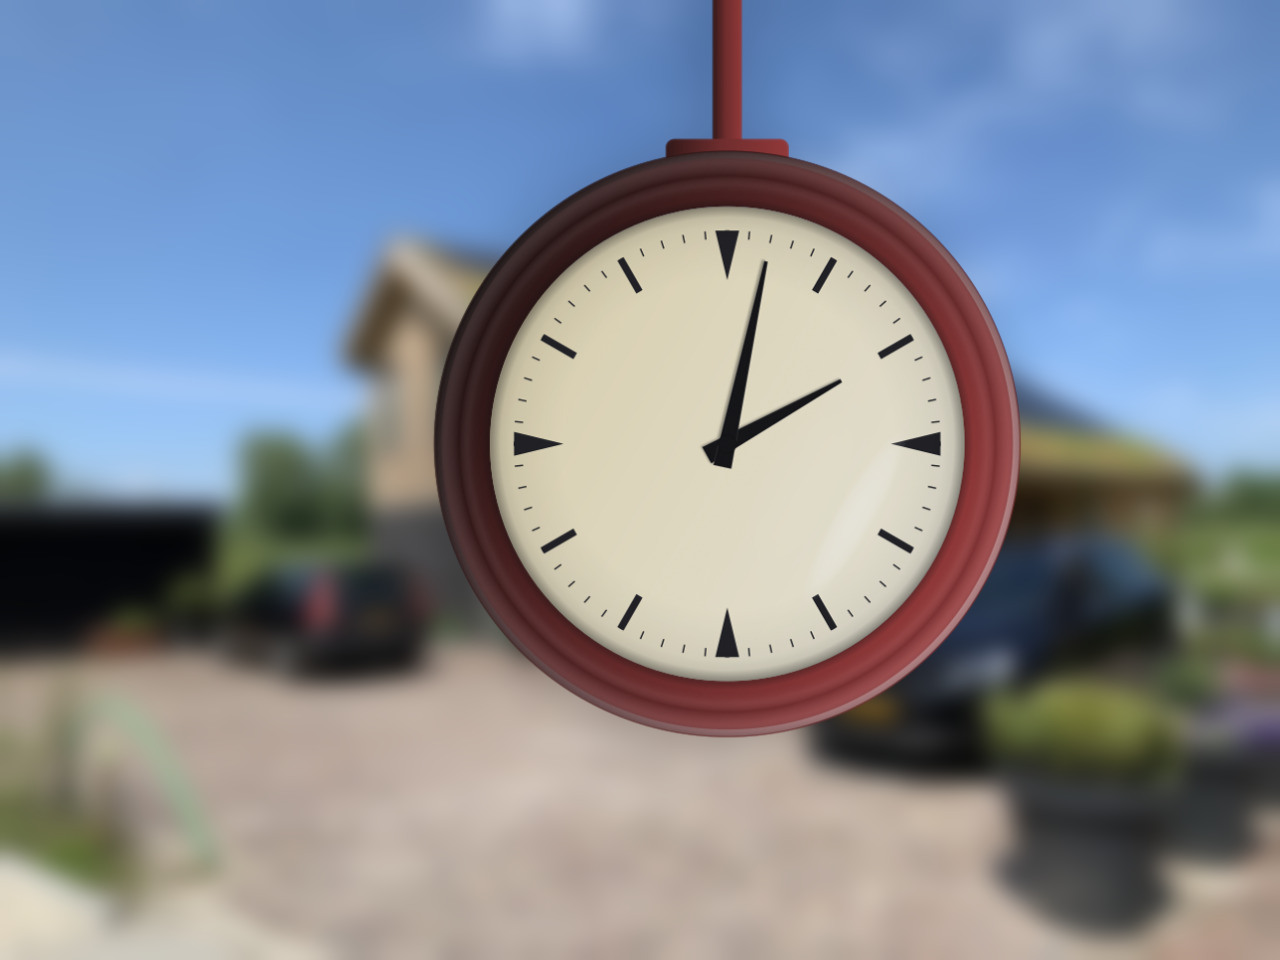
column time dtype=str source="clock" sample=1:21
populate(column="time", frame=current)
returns 2:02
